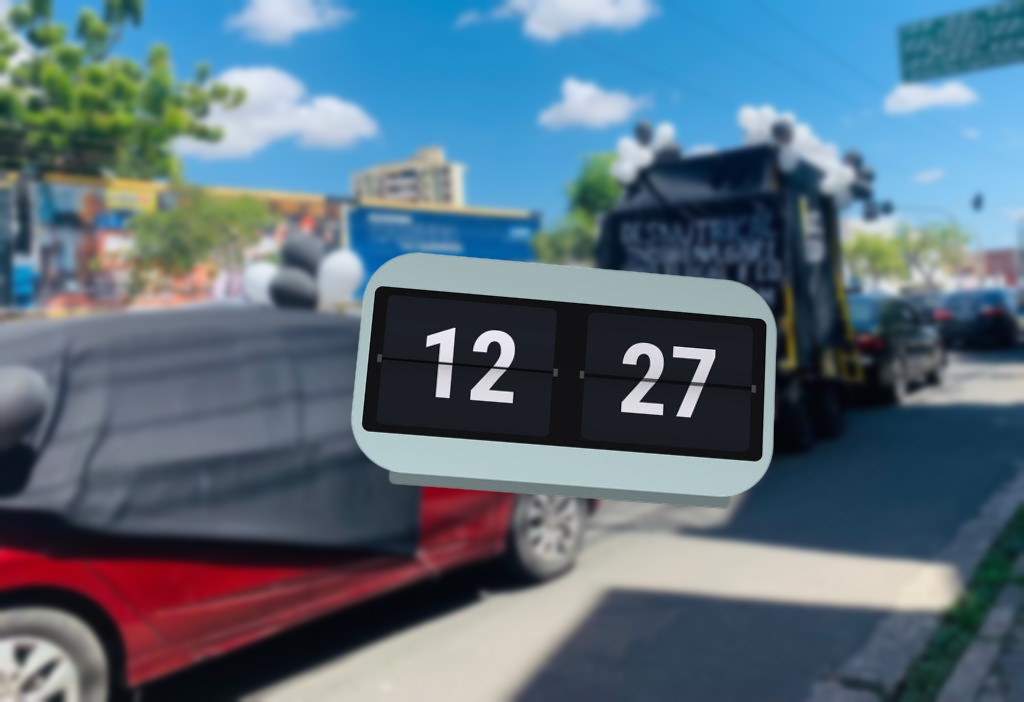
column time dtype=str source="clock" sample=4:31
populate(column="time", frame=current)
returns 12:27
